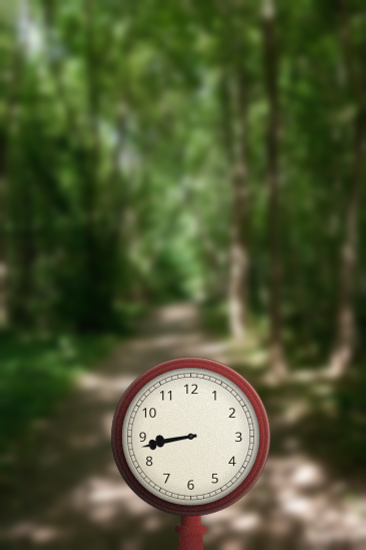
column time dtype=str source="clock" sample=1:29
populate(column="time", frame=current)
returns 8:43
